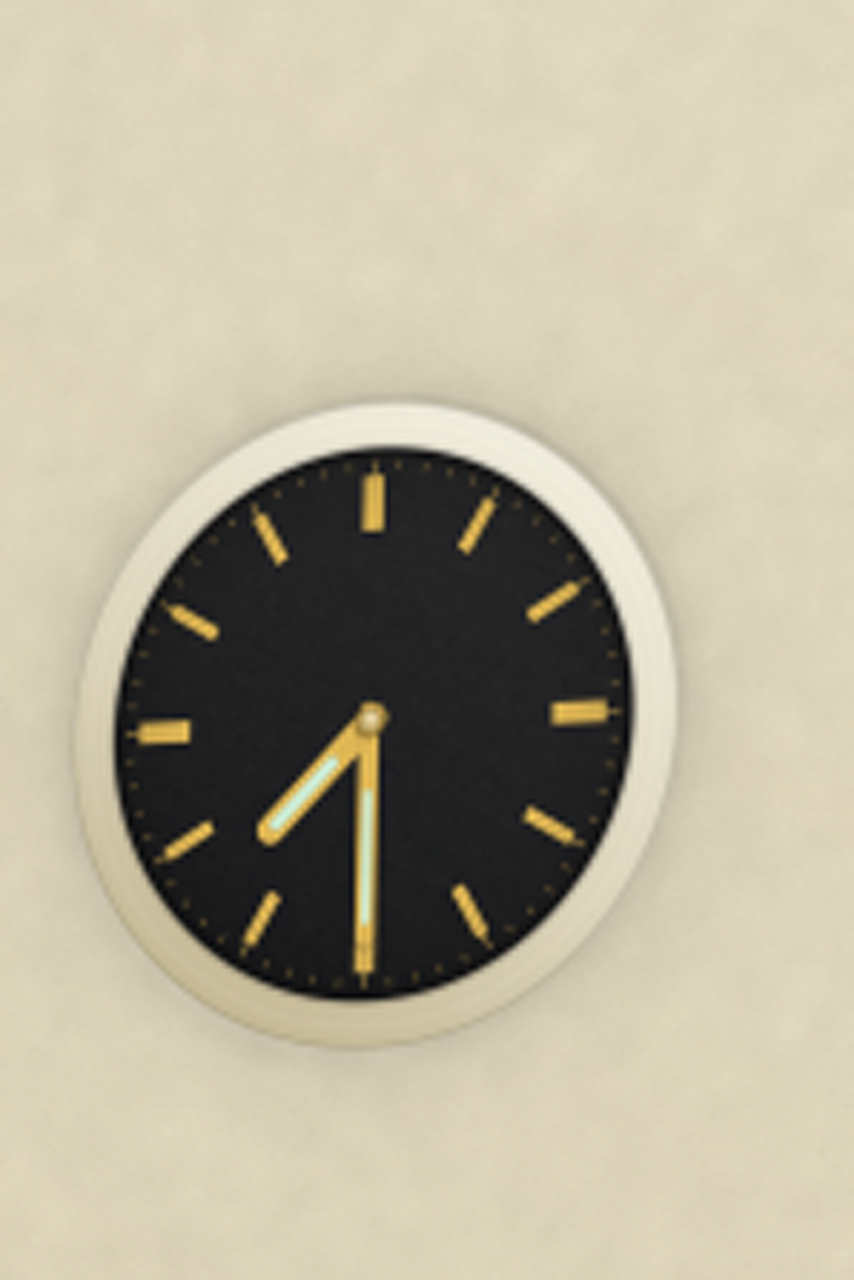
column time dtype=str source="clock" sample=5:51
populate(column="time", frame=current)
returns 7:30
